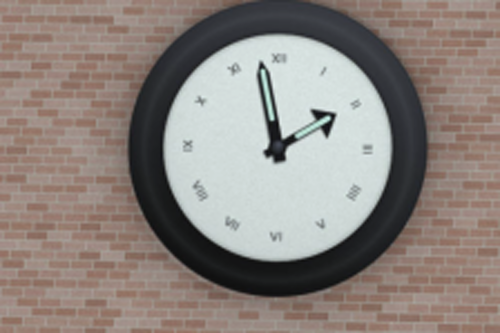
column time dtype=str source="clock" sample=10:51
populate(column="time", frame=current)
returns 1:58
